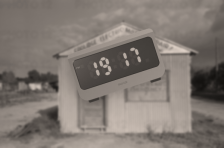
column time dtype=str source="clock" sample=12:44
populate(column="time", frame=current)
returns 19:17
